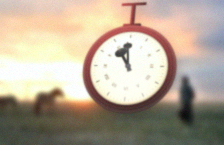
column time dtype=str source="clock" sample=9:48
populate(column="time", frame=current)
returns 10:59
